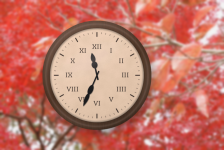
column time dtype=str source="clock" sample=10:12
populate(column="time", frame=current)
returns 11:34
